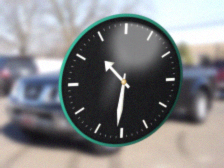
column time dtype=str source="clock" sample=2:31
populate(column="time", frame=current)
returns 10:31
